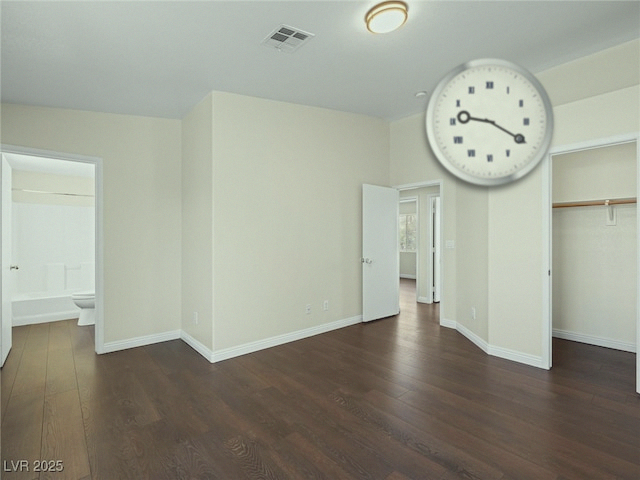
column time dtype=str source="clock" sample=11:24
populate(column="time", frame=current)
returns 9:20
